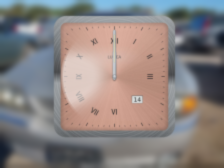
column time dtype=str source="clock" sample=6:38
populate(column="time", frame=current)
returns 12:00
